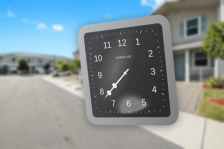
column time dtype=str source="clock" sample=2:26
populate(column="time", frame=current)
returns 7:38
